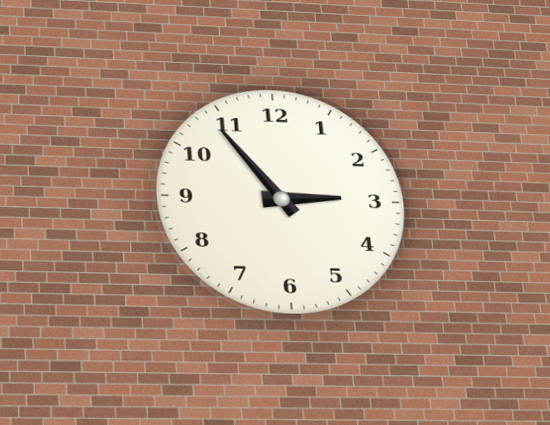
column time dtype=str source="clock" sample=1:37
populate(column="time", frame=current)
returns 2:54
